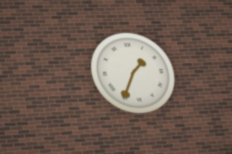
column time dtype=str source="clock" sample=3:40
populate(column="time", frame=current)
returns 1:35
